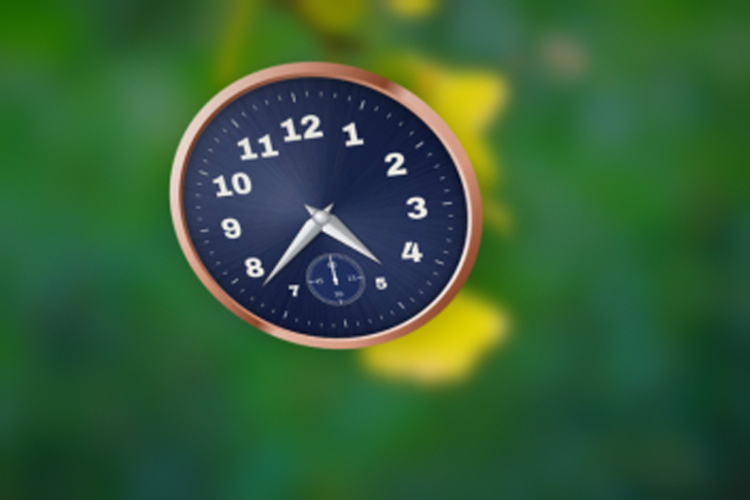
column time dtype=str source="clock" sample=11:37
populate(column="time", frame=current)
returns 4:38
